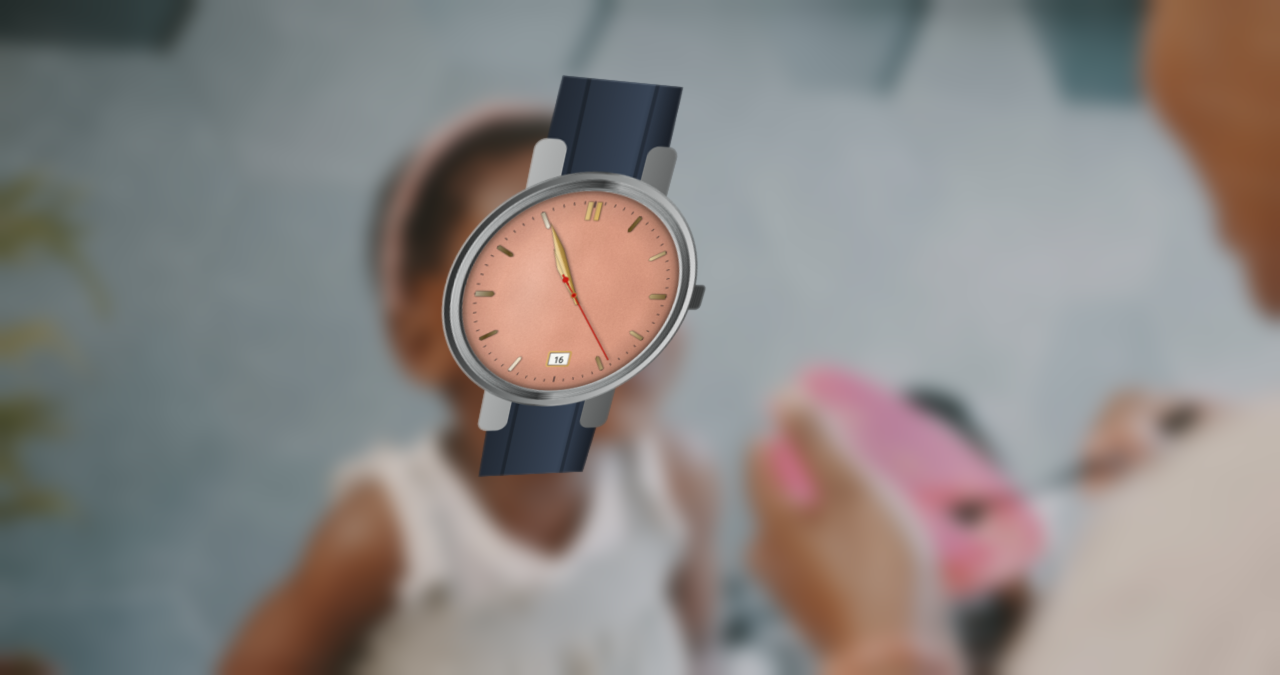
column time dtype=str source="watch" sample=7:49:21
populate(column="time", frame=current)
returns 10:55:24
